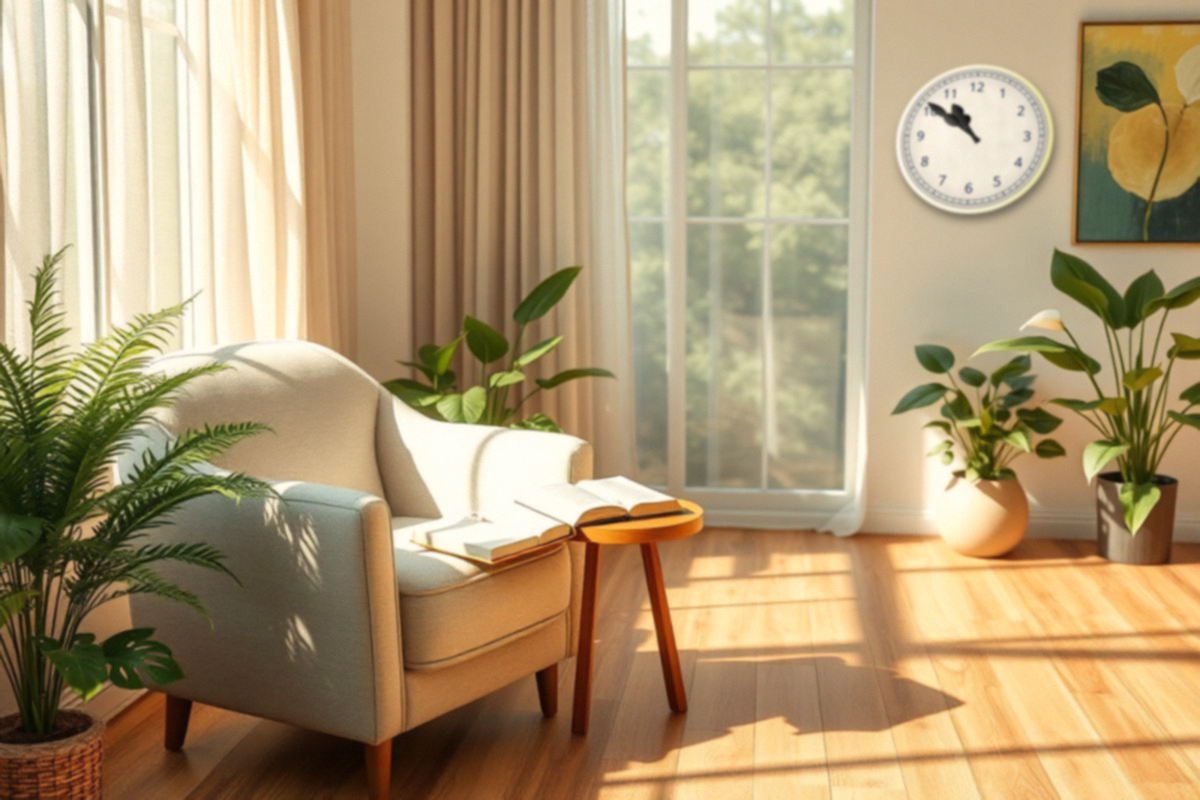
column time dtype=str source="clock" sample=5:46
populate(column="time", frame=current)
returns 10:51
